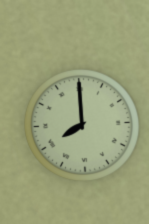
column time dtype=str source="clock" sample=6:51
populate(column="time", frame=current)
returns 8:00
